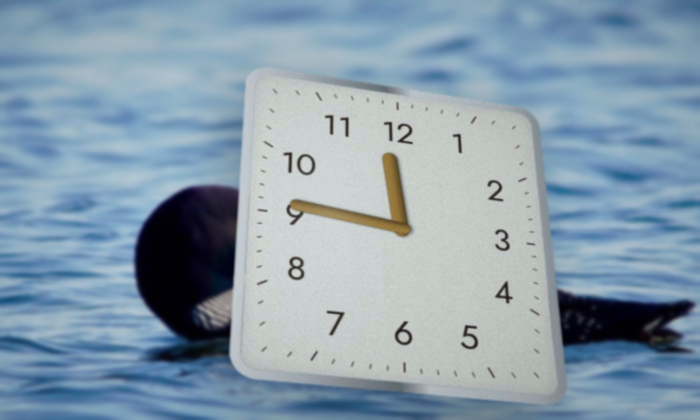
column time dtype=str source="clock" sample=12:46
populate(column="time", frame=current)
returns 11:46
